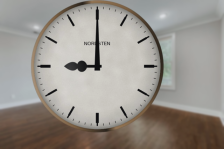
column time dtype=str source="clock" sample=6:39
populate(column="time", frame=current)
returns 9:00
